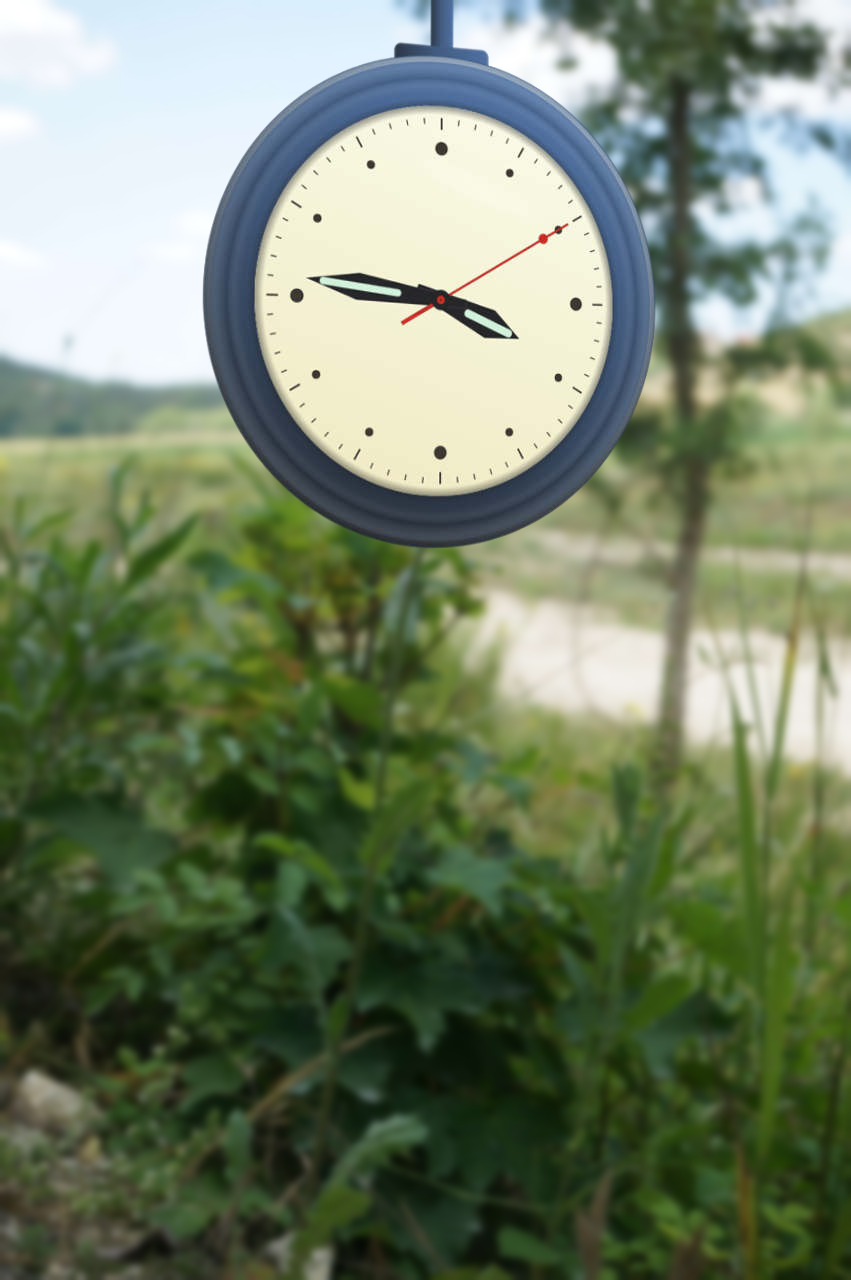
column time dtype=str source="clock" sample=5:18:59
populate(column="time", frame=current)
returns 3:46:10
